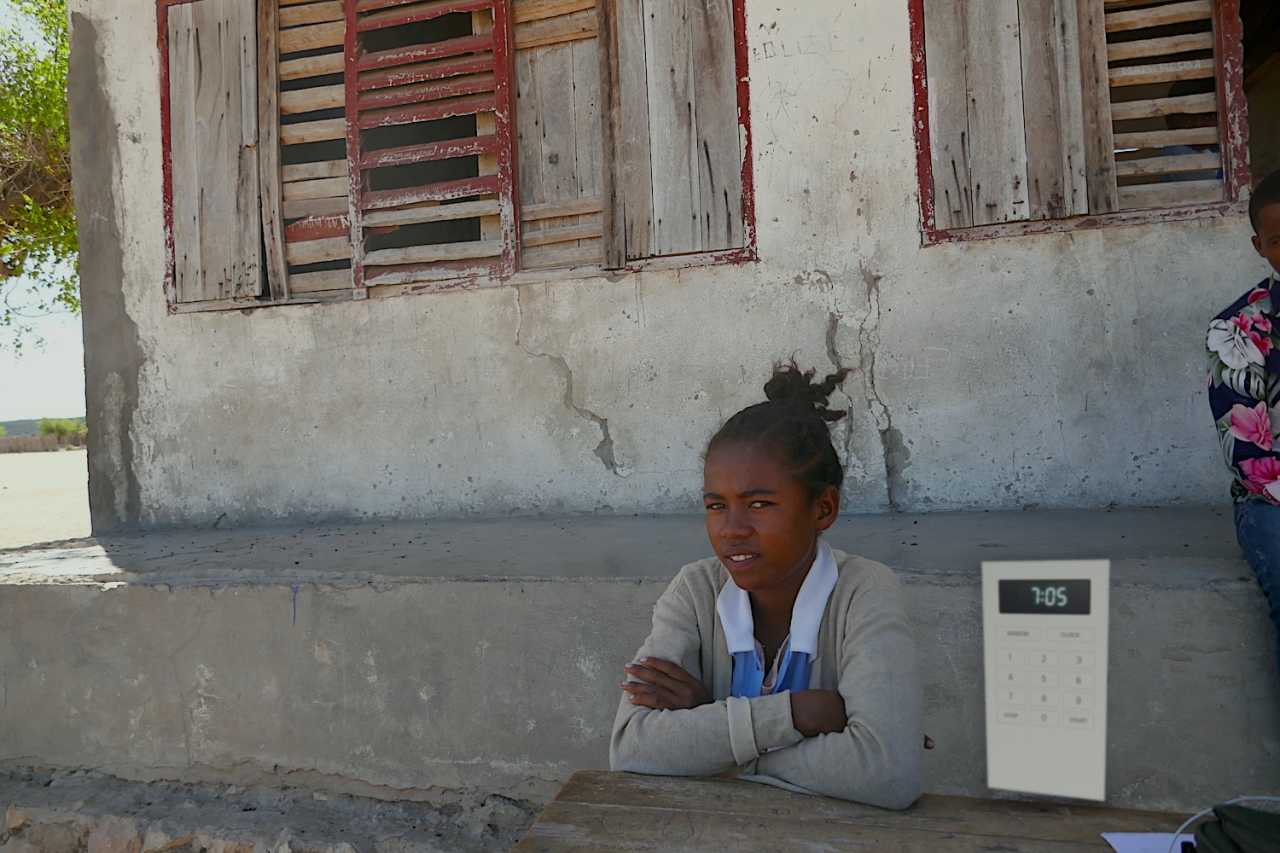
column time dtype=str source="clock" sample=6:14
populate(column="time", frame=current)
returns 7:05
